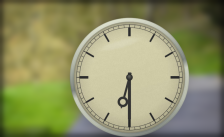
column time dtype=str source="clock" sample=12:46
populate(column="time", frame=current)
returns 6:30
